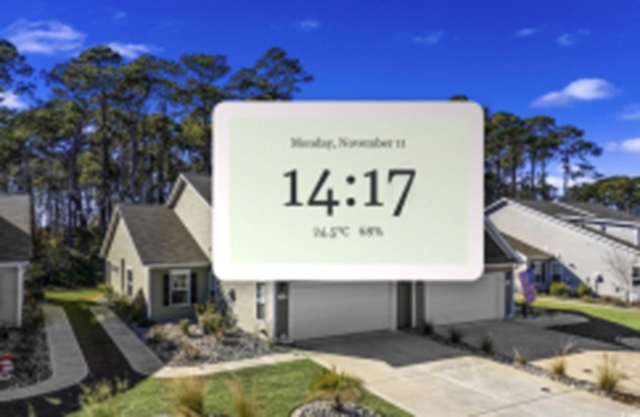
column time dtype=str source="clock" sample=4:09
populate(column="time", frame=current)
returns 14:17
